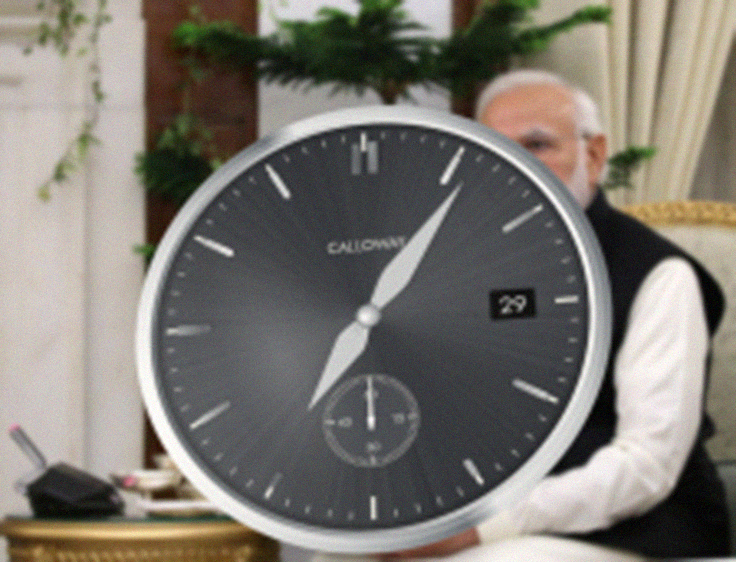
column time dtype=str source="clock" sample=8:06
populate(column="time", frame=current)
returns 7:06
